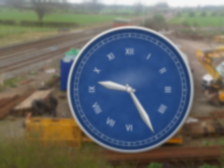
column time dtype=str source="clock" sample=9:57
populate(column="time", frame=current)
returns 9:25
